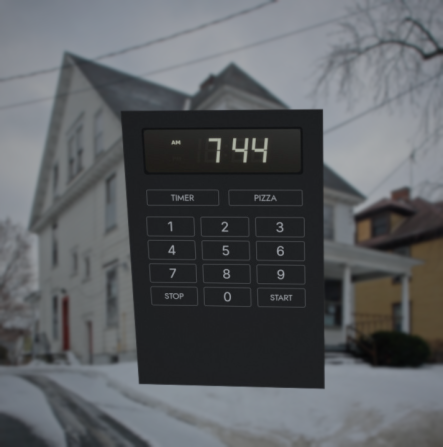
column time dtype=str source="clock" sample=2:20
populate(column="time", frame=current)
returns 7:44
